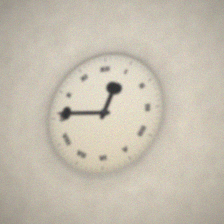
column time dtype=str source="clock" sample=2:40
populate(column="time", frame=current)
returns 12:46
